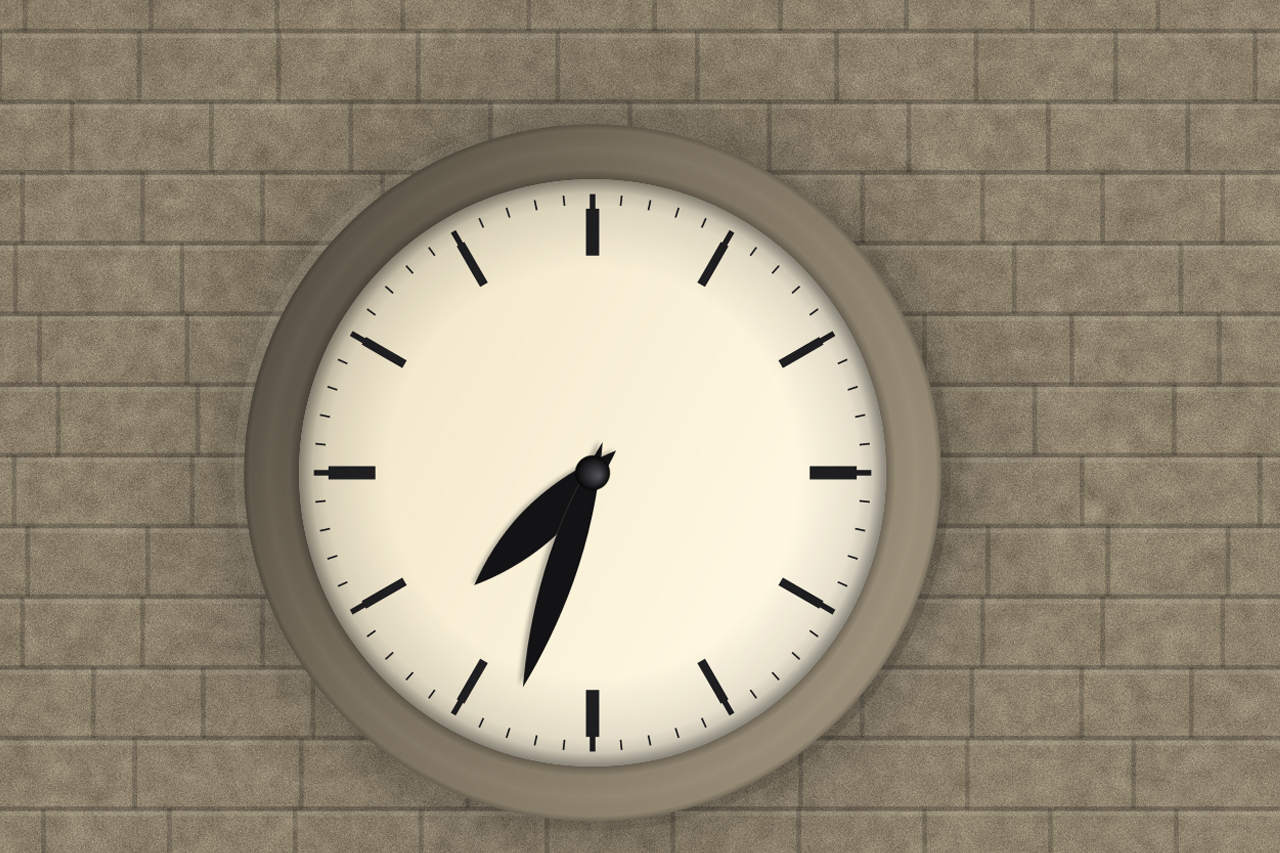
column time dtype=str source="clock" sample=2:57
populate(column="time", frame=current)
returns 7:33
